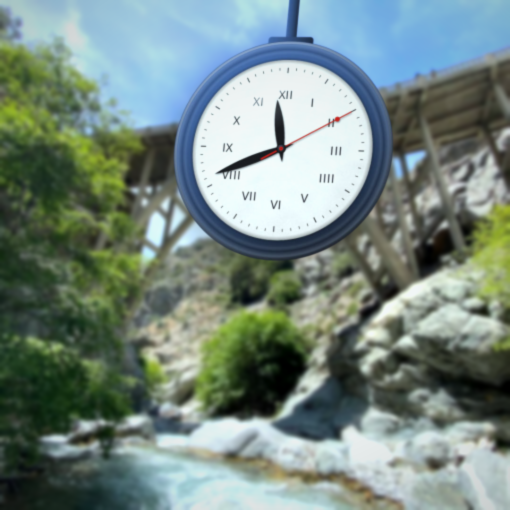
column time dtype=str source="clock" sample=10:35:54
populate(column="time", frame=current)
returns 11:41:10
